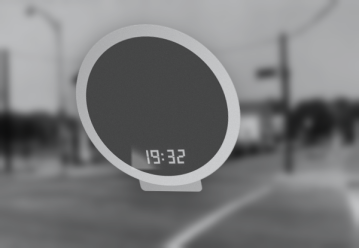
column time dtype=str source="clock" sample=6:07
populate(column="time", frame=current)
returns 19:32
